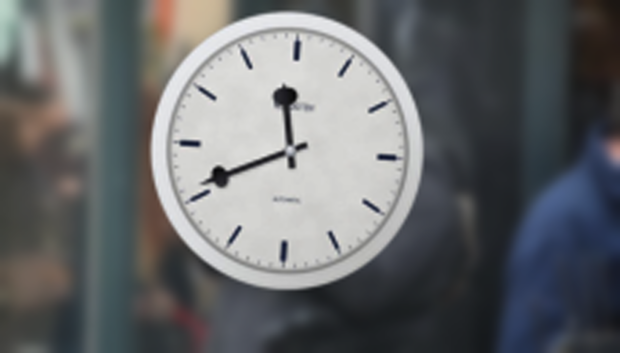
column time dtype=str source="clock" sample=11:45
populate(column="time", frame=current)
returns 11:41
